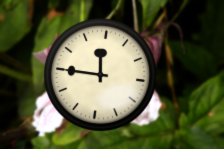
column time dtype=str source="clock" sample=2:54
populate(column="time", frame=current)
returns 11:45
